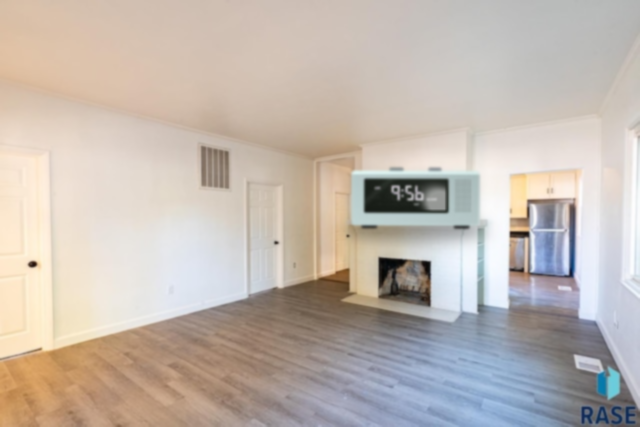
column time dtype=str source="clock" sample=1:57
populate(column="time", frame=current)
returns 9:56
